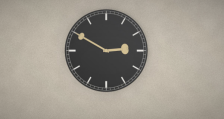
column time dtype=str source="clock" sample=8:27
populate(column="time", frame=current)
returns 2:50
